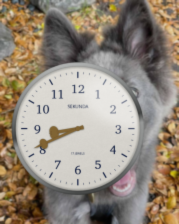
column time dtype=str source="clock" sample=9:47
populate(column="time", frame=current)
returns 8:41
